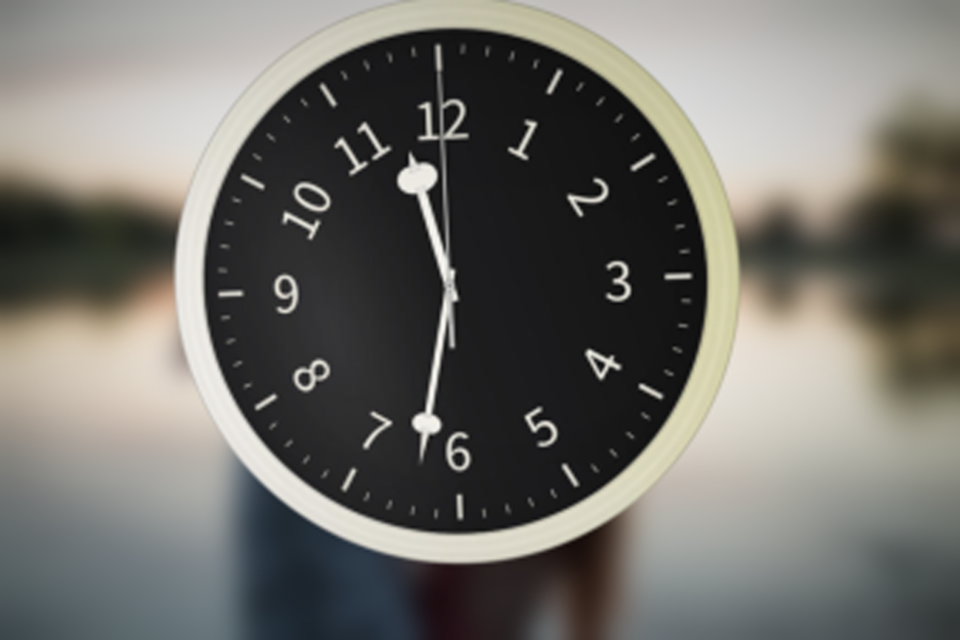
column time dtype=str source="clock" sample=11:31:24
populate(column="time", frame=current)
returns 11:32:00
